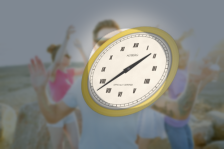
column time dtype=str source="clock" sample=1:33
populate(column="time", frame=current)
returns 1:38
